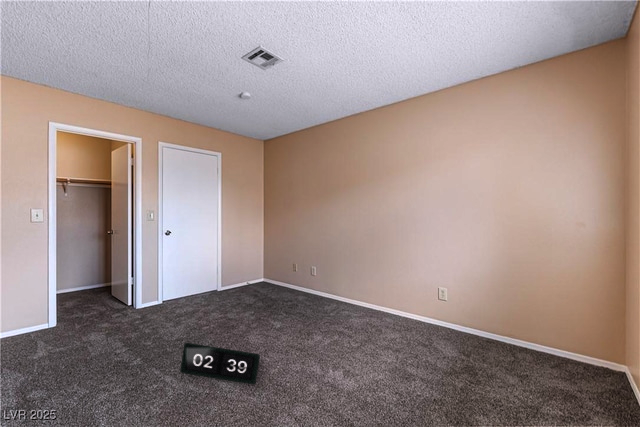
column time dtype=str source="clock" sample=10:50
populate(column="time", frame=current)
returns 2:39
